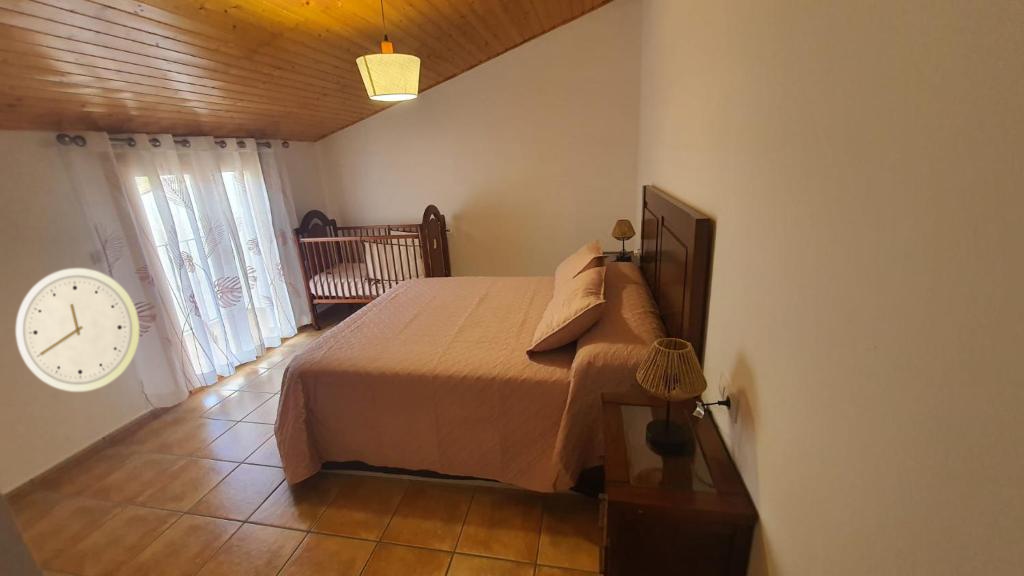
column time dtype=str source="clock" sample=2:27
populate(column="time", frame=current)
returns 11:40
